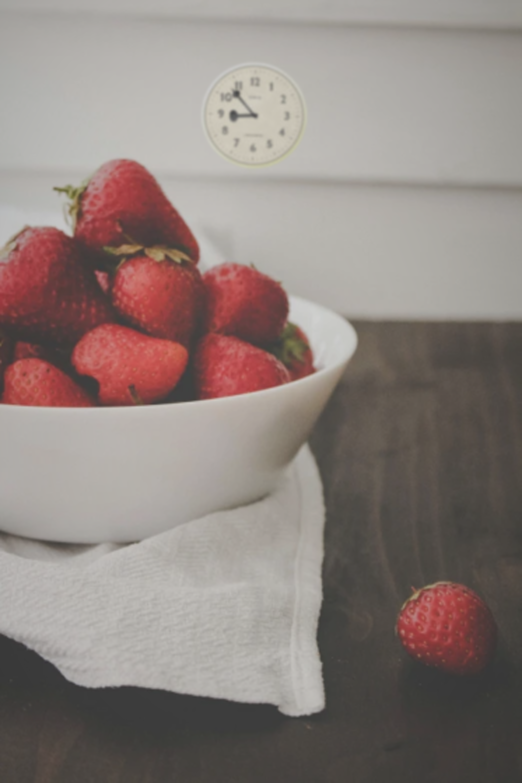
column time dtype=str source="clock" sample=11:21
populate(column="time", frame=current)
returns 8:53
